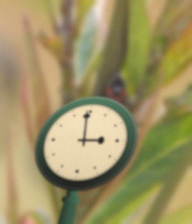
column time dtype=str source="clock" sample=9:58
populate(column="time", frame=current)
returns 2:59
